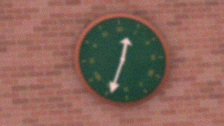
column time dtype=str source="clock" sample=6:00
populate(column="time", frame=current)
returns 12:34
